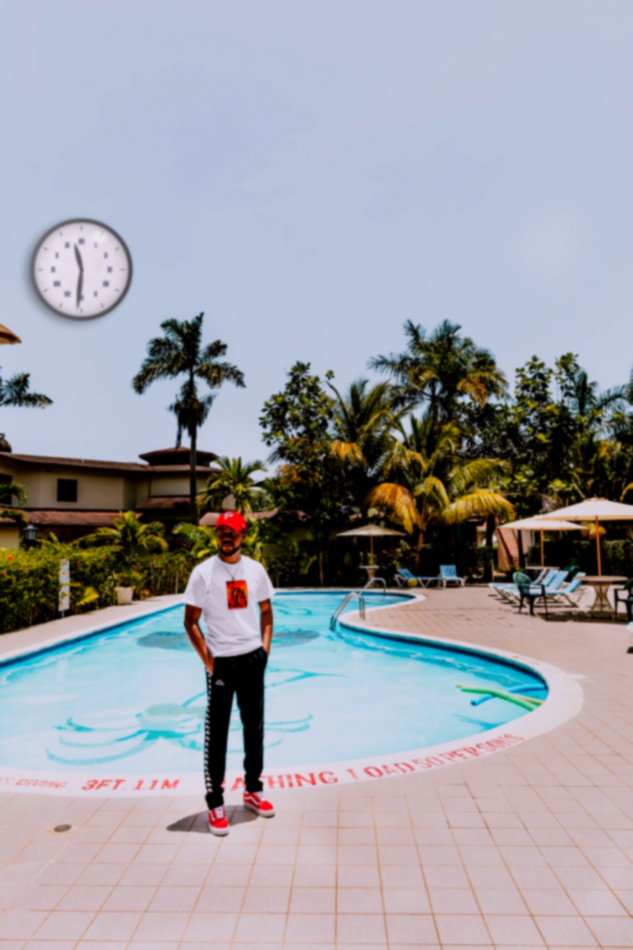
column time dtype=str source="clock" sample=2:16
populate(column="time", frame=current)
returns 11:31
